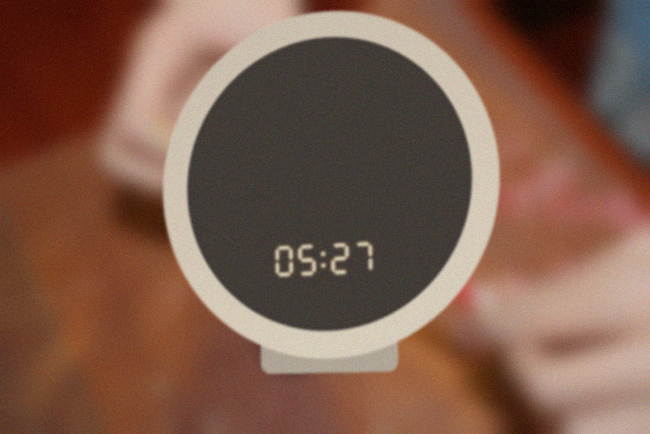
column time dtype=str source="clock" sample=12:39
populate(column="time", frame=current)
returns 5:27
